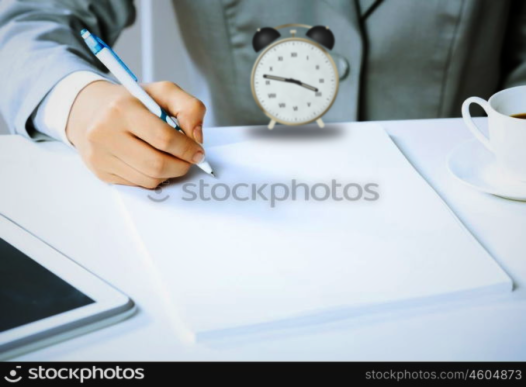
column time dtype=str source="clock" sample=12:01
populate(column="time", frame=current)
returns 3:47
